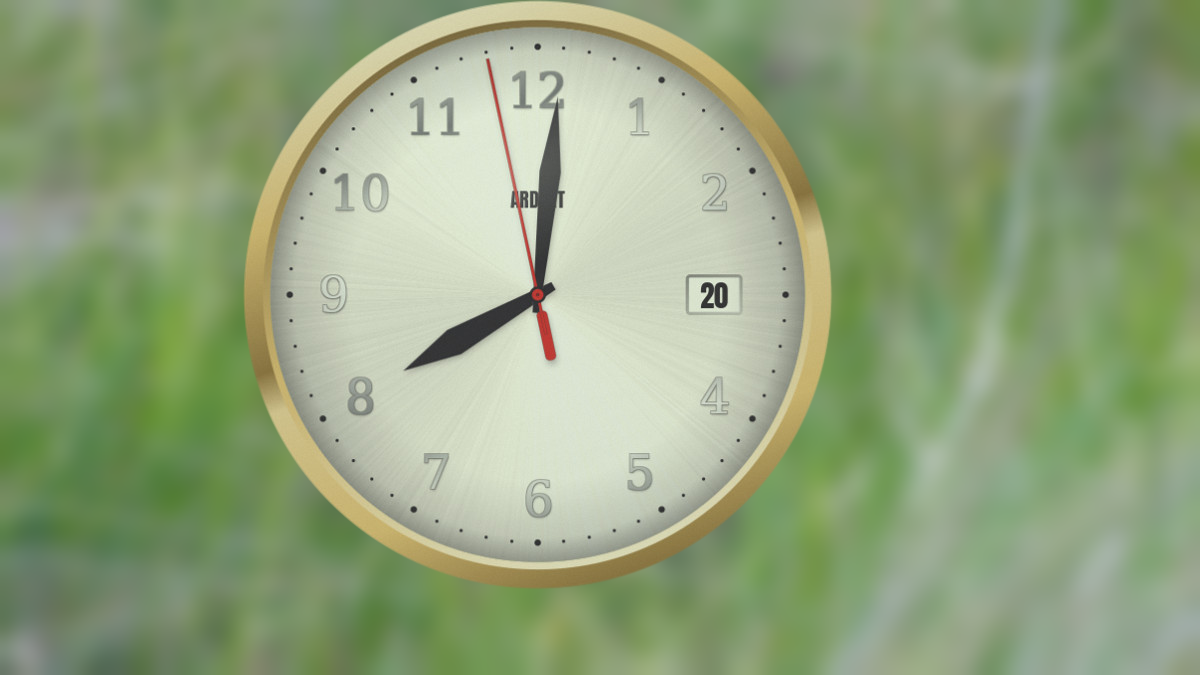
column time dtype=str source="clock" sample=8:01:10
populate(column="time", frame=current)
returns 8:00:58
